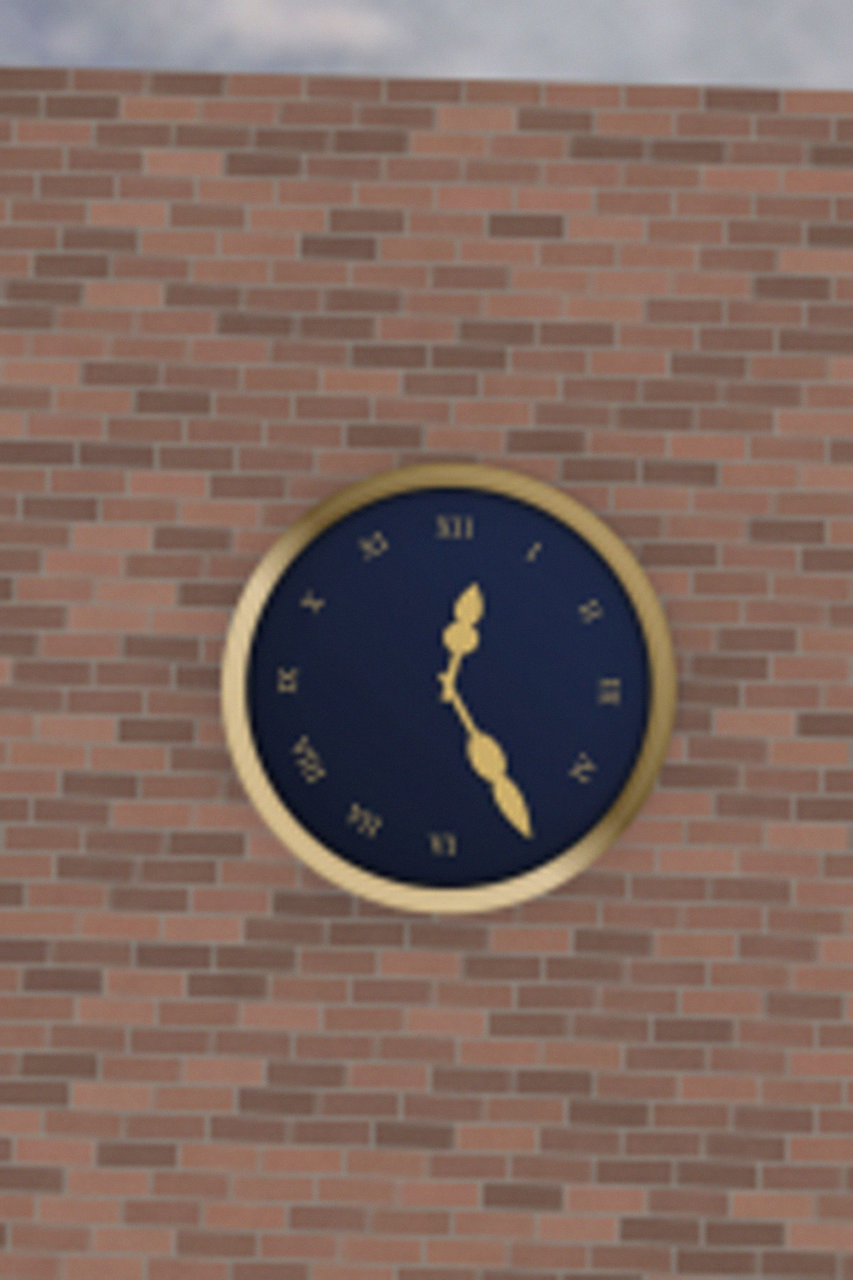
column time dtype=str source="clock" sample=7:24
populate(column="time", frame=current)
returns 12:25
